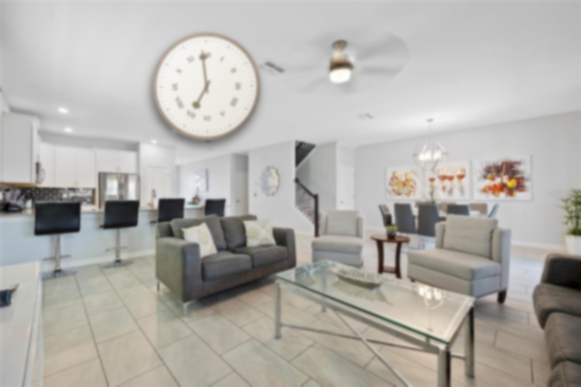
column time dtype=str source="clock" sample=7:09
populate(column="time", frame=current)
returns 6:59
